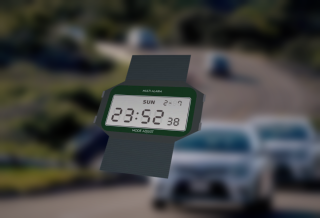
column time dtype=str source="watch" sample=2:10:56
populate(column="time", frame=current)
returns 23:52:38
